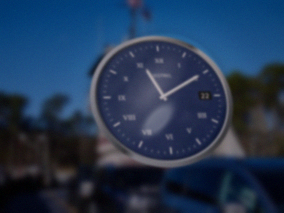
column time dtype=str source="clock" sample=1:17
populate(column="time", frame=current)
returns 11:10
